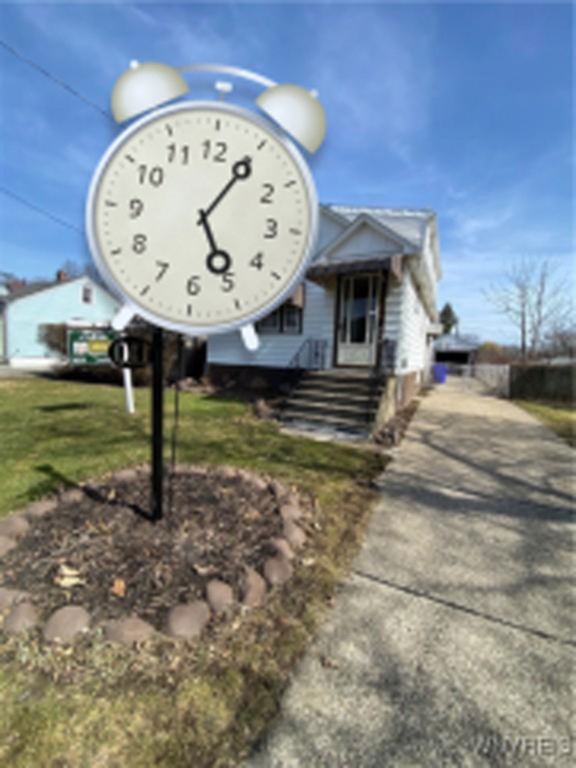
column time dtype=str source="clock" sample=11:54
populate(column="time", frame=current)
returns 5:05
